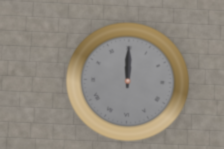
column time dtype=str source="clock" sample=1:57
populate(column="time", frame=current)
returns 12:00
